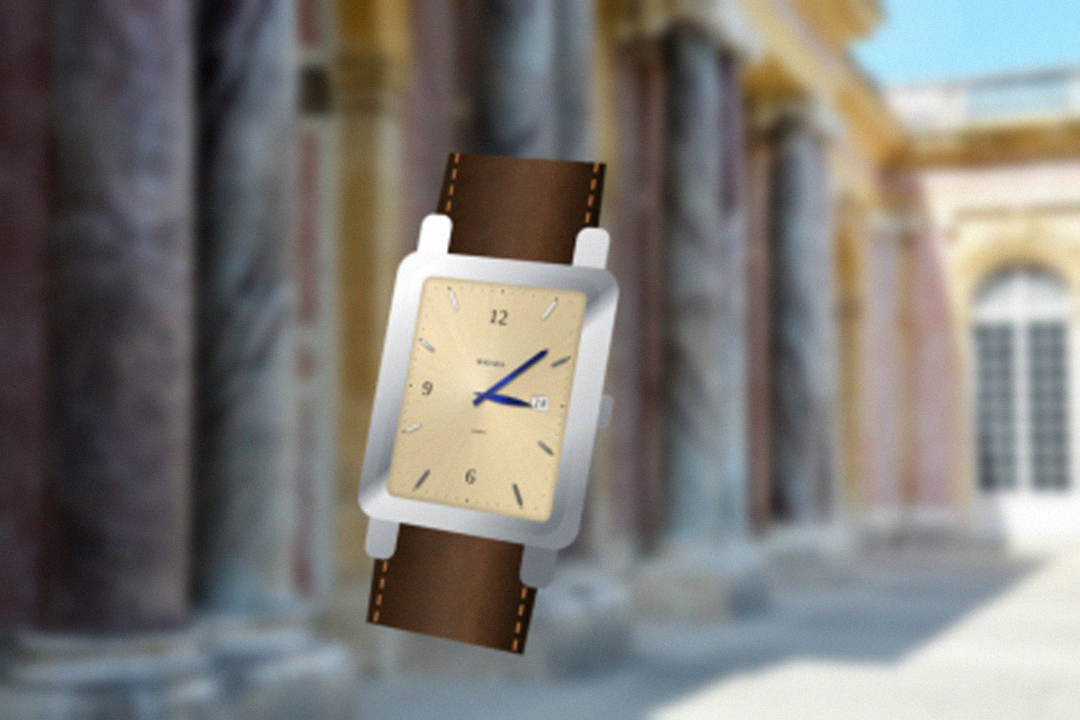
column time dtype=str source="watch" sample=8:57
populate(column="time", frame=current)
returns 3:08
